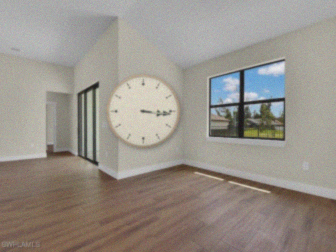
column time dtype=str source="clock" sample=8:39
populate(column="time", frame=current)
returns 3:16
